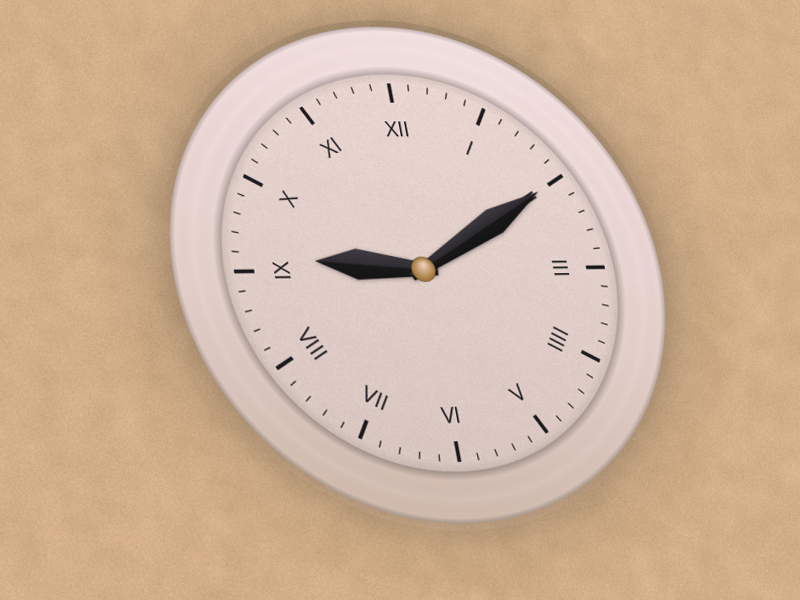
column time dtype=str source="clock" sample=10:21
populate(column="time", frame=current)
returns 9:10
